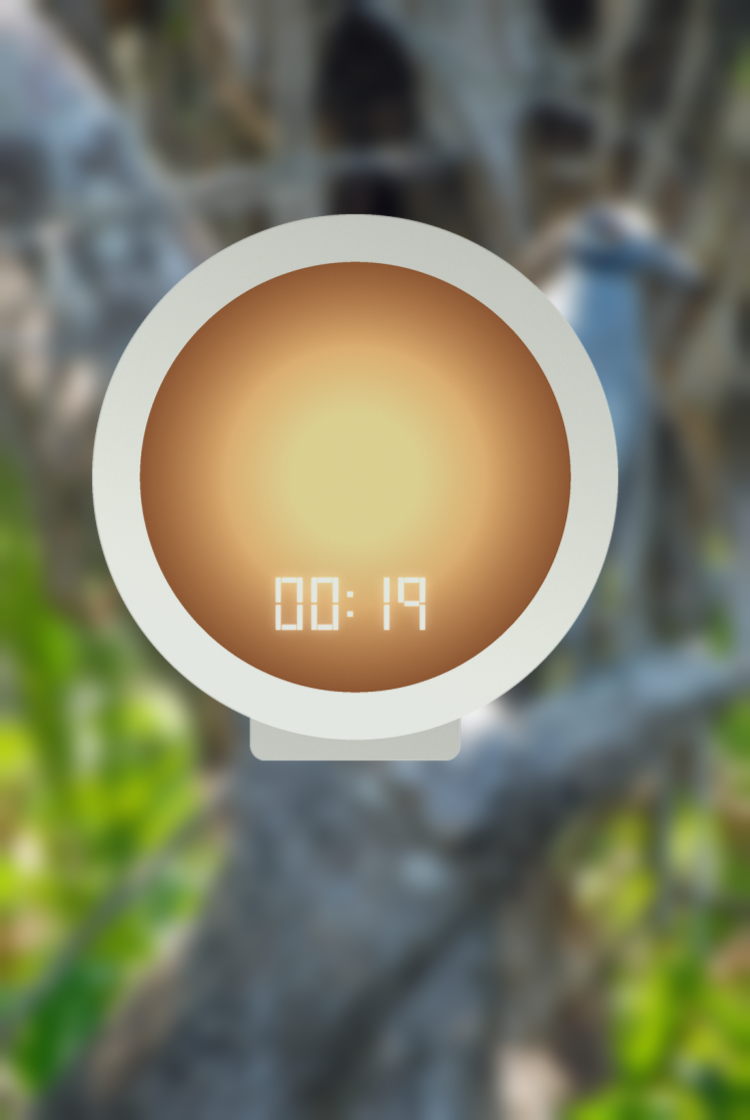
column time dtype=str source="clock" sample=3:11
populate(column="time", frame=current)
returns 0:19
